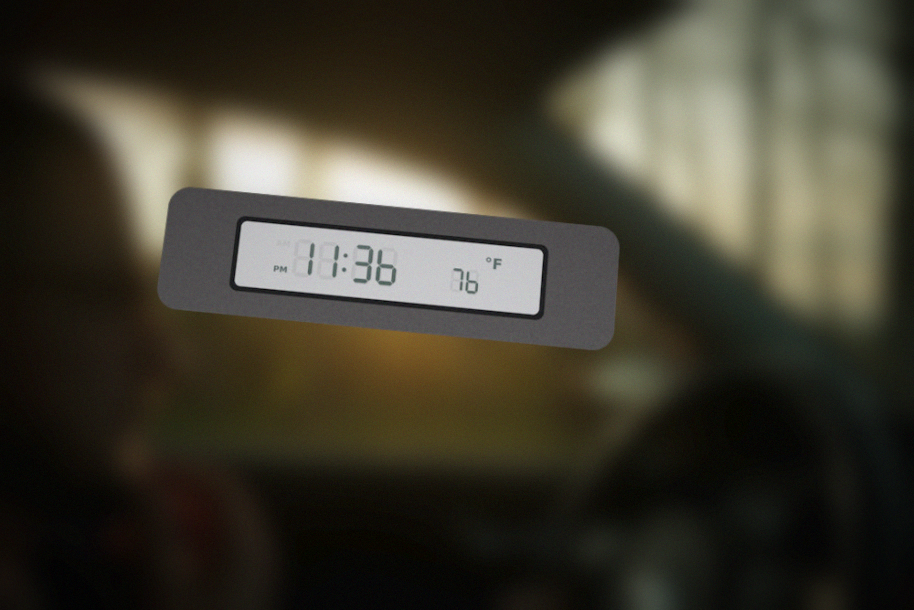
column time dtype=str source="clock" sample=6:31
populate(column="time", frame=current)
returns 11:36
